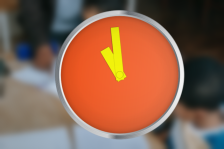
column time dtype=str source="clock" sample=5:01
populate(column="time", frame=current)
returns 10:59
